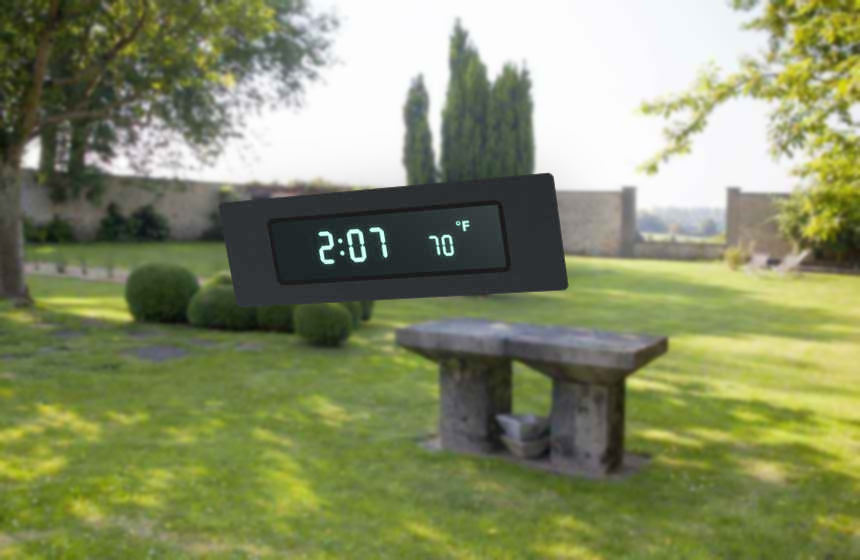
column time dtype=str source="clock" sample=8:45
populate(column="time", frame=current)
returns 2:07
